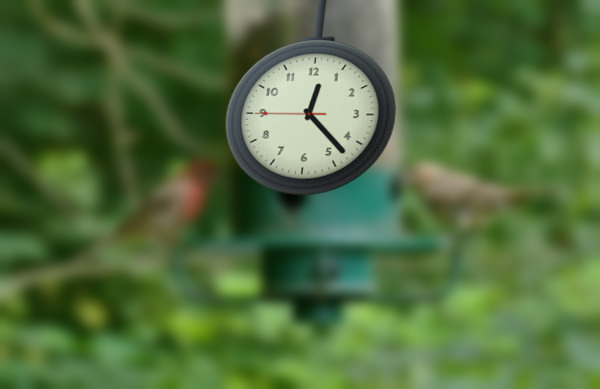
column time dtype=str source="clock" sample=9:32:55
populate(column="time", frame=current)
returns 12:22:45
